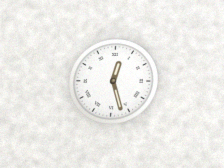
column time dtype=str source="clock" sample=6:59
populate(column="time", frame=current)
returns 12:27
